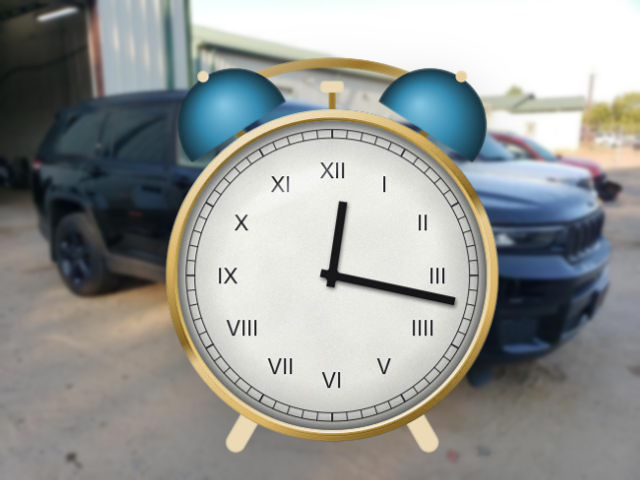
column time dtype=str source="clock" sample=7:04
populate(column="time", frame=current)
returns 12:17
